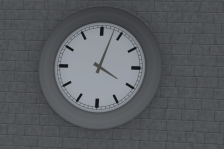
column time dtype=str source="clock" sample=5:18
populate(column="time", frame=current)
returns 4:03
